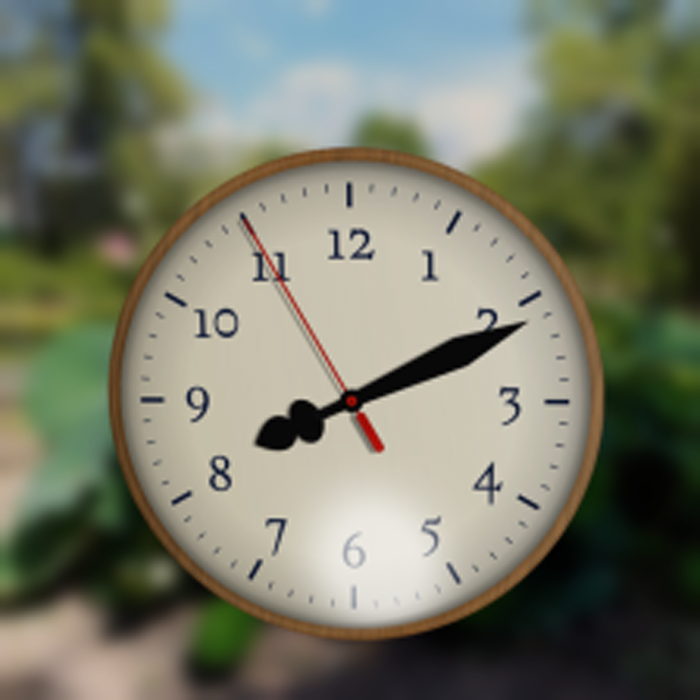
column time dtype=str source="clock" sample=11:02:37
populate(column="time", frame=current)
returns 8:10:55
